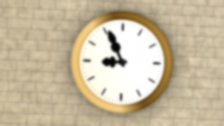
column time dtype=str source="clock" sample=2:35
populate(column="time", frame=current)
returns 8:56
